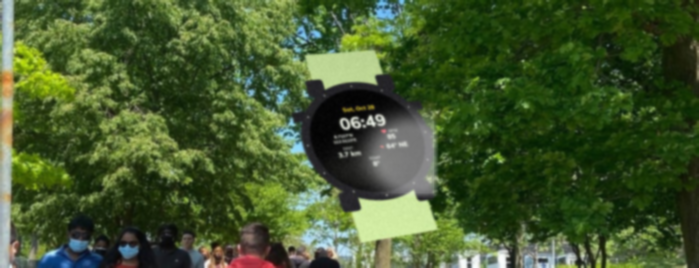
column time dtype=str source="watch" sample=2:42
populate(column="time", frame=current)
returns 6:49
